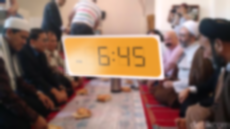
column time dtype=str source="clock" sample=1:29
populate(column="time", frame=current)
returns 6:45
